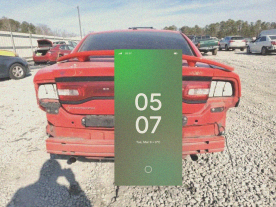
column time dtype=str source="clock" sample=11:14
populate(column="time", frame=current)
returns 5:07
